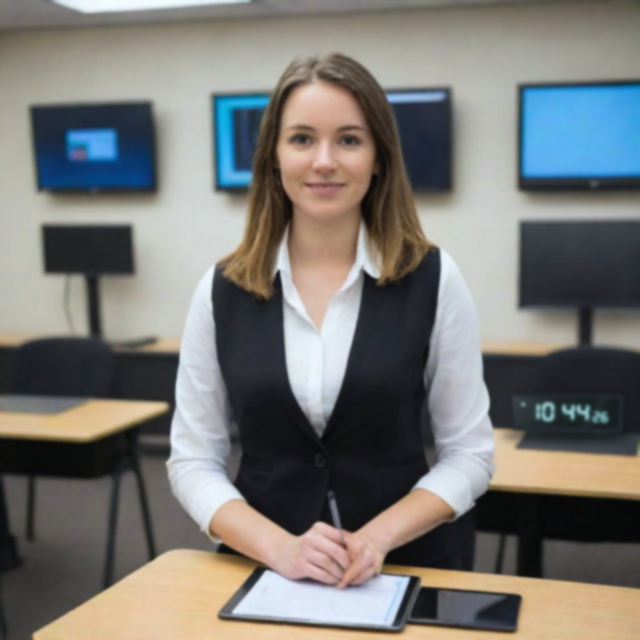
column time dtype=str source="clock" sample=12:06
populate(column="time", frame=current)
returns 10:44
